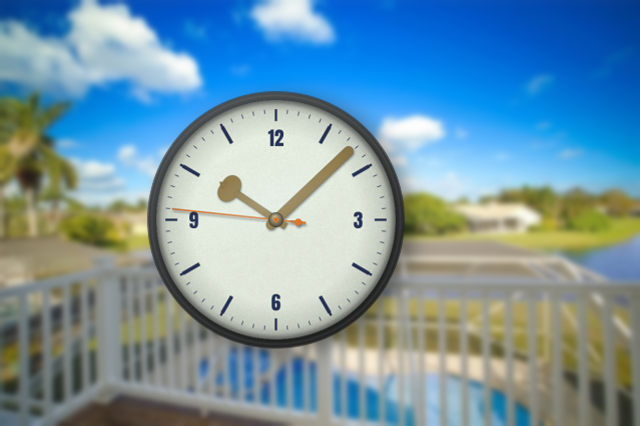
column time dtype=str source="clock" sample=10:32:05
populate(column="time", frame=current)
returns 10:07:46
